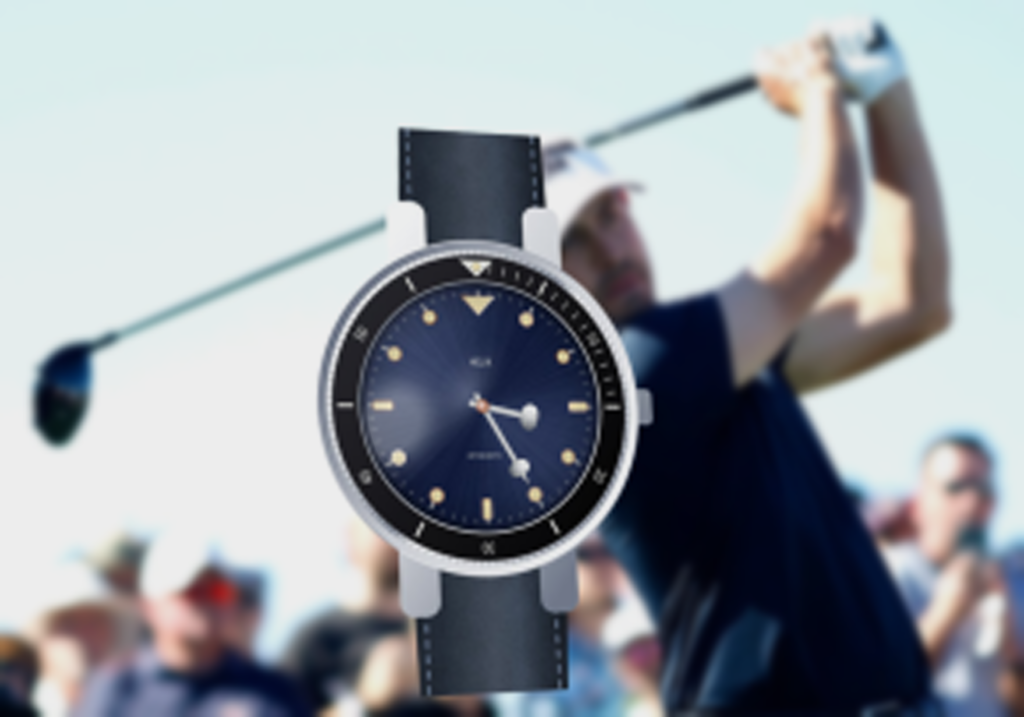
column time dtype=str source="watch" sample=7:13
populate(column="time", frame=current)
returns 3:25
